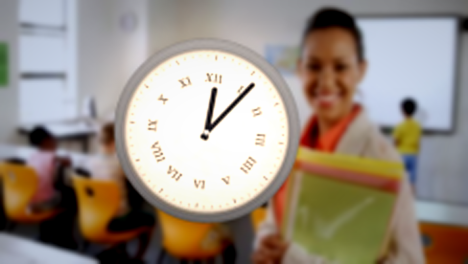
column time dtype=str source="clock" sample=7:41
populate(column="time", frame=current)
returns 12:06
